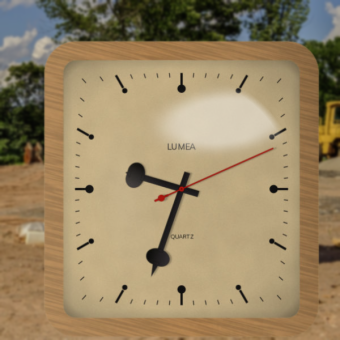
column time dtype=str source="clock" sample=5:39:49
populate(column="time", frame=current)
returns 9:33:11
